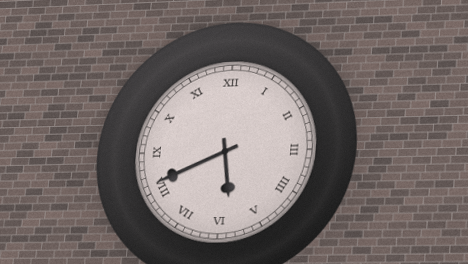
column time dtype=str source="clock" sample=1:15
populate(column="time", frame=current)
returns 5:41
